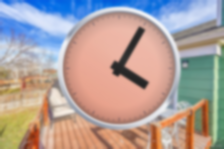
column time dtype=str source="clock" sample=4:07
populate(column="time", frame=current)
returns 4:05
